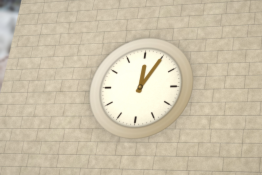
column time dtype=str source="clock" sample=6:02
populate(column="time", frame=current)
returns 12:05
